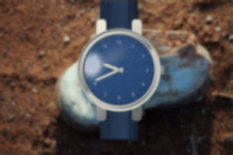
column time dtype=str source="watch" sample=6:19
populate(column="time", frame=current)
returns 9:41
